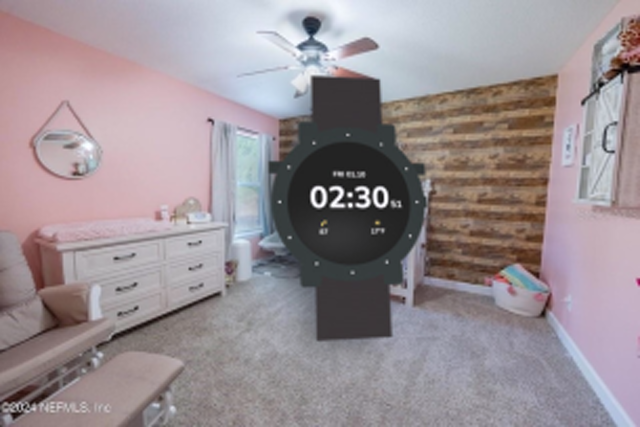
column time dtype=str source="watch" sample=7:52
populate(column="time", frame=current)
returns 2:30
